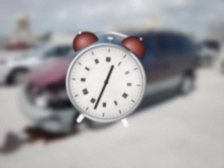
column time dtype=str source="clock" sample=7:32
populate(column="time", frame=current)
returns 12:33
